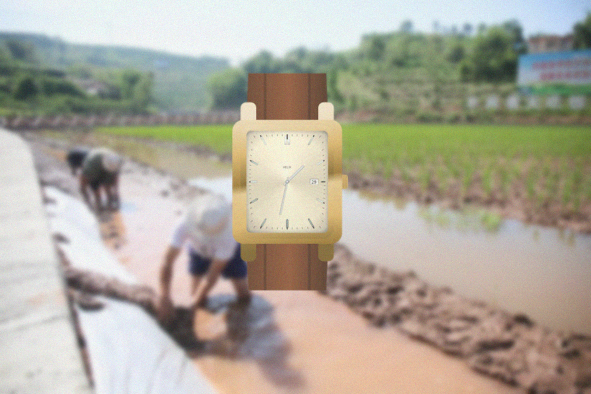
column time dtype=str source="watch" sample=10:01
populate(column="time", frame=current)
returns 1:32
